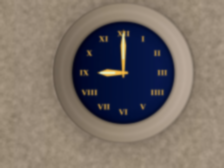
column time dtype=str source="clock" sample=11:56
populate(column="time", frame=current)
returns 9:00
